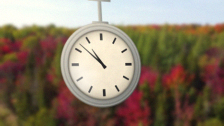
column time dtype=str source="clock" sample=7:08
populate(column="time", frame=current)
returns 10:52
